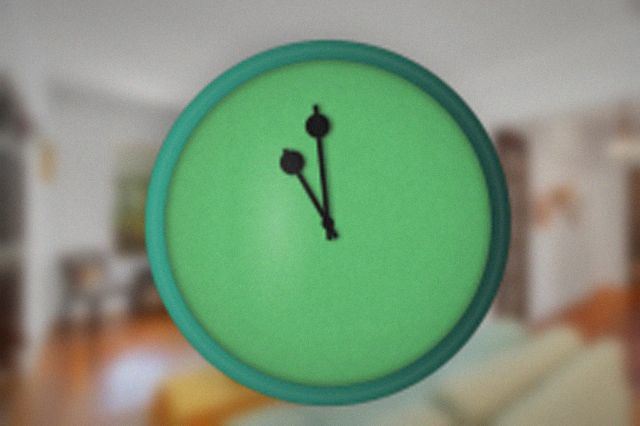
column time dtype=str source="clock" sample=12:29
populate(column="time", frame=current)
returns 10:59
